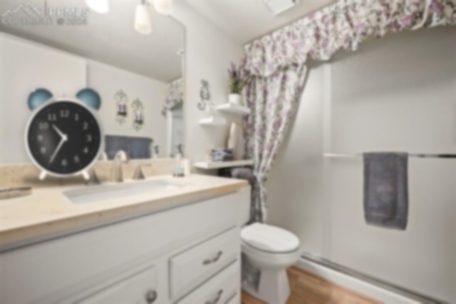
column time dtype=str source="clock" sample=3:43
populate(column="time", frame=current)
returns 10:35
